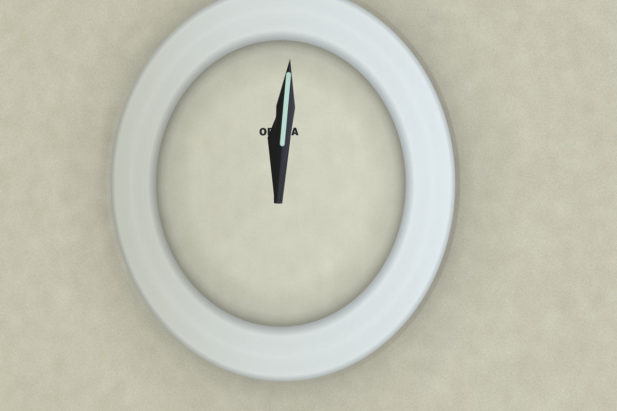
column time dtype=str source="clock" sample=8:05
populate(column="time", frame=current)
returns 12:01
